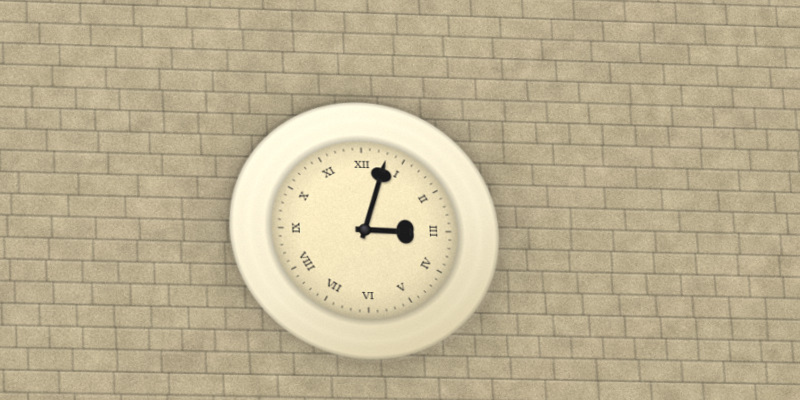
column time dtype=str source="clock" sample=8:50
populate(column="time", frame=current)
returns 3:03
